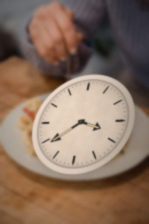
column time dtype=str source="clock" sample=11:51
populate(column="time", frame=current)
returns 3:39
